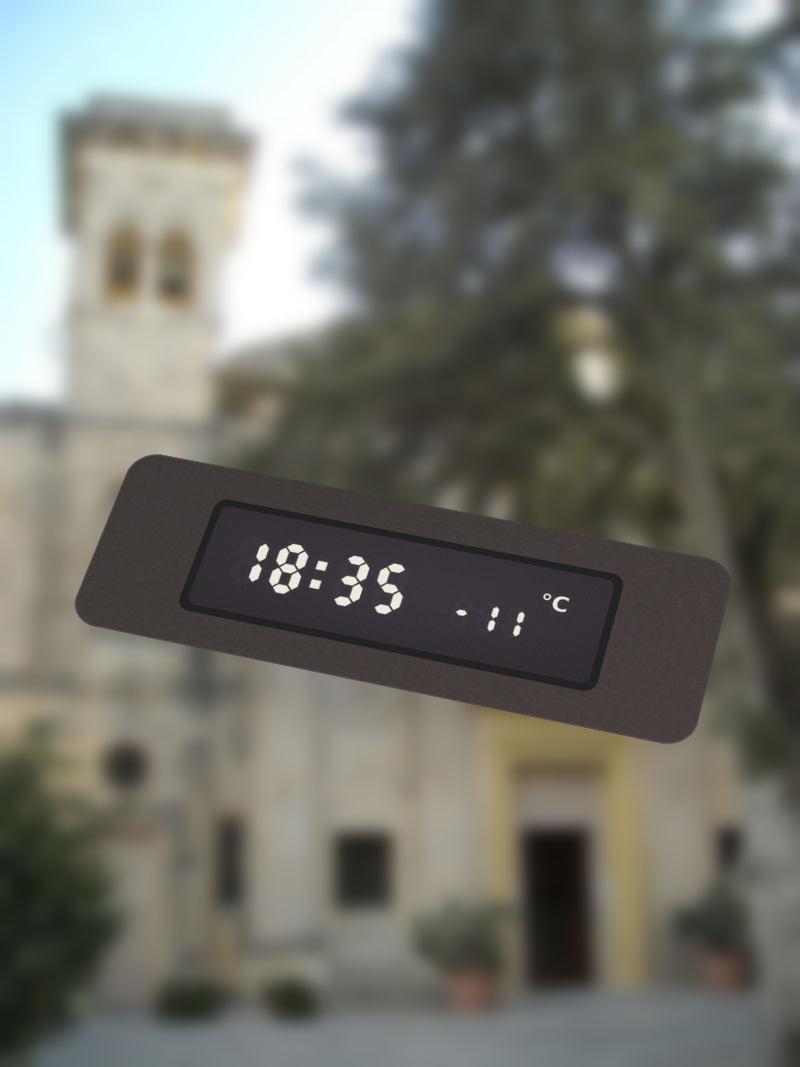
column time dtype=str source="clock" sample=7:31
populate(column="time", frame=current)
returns 18:35
